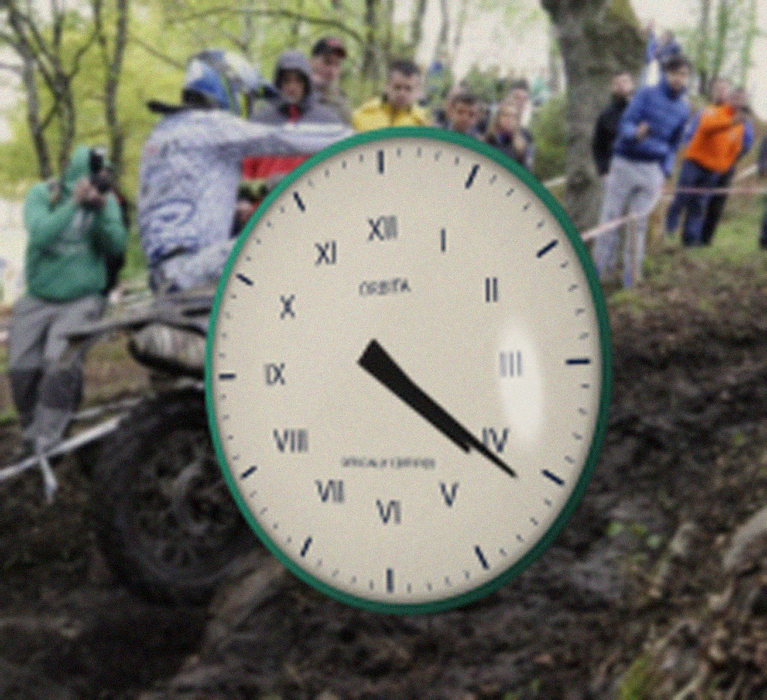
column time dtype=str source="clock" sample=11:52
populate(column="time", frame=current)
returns 4:21
